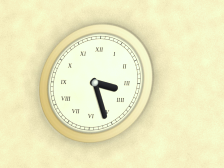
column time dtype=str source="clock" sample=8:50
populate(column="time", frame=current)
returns 3:26
